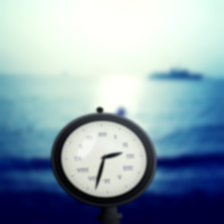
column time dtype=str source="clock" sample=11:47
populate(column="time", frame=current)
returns 2:33
